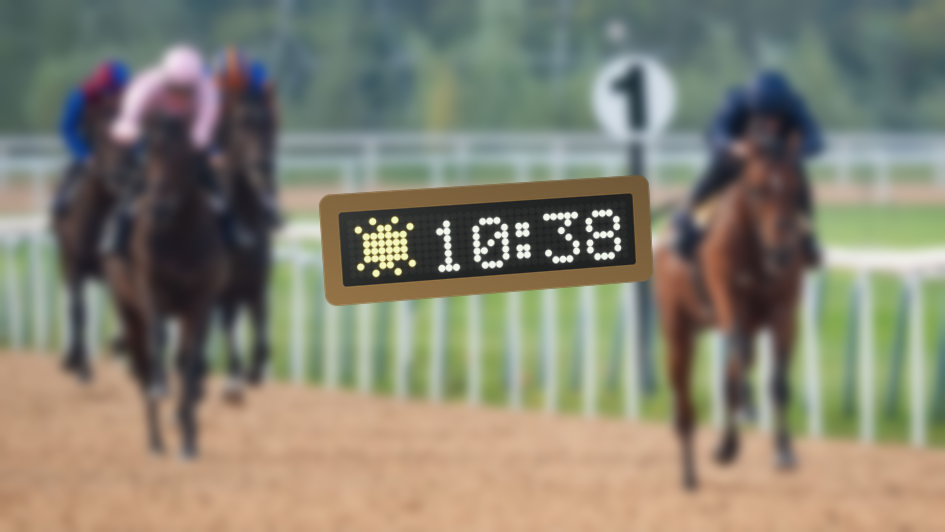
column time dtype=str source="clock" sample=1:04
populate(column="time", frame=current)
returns 10:38
